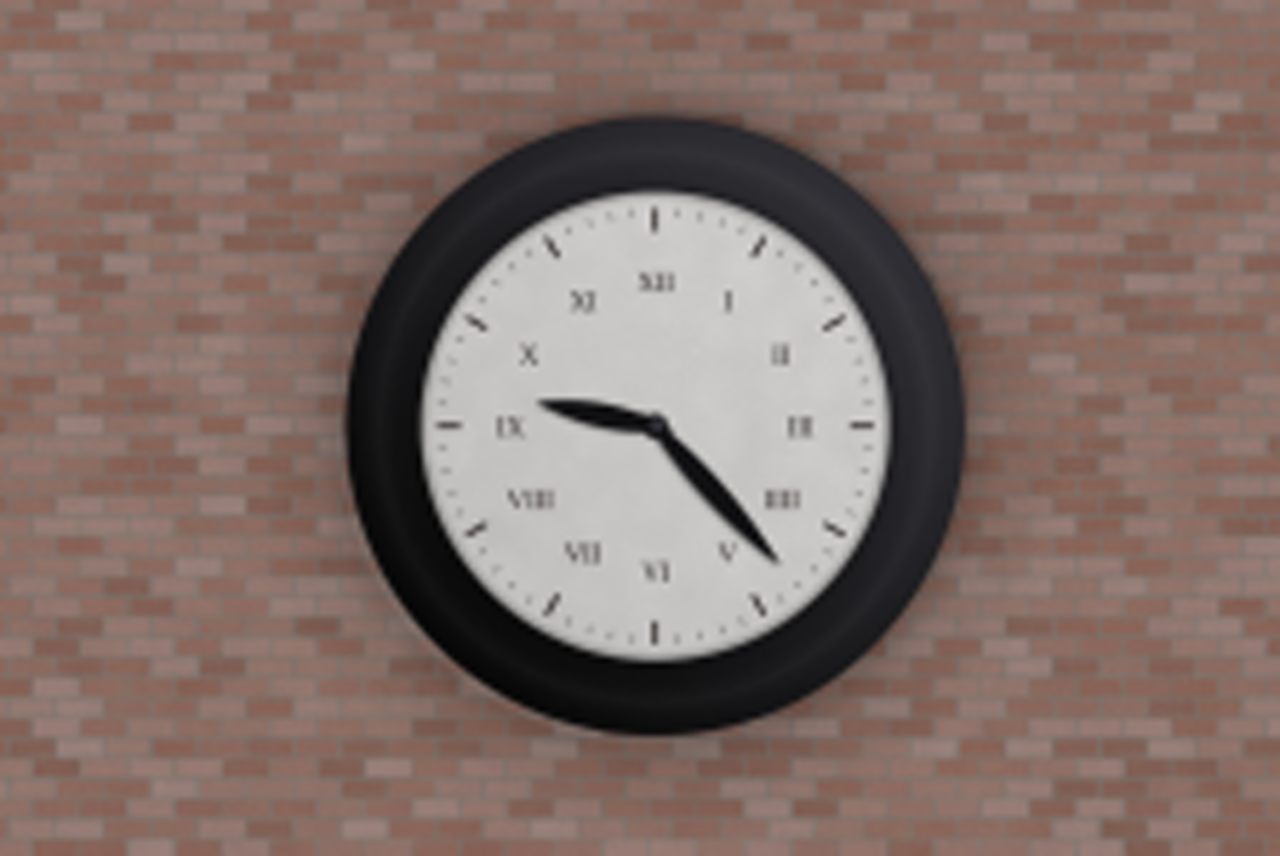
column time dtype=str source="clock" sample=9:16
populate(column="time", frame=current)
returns 9:23
